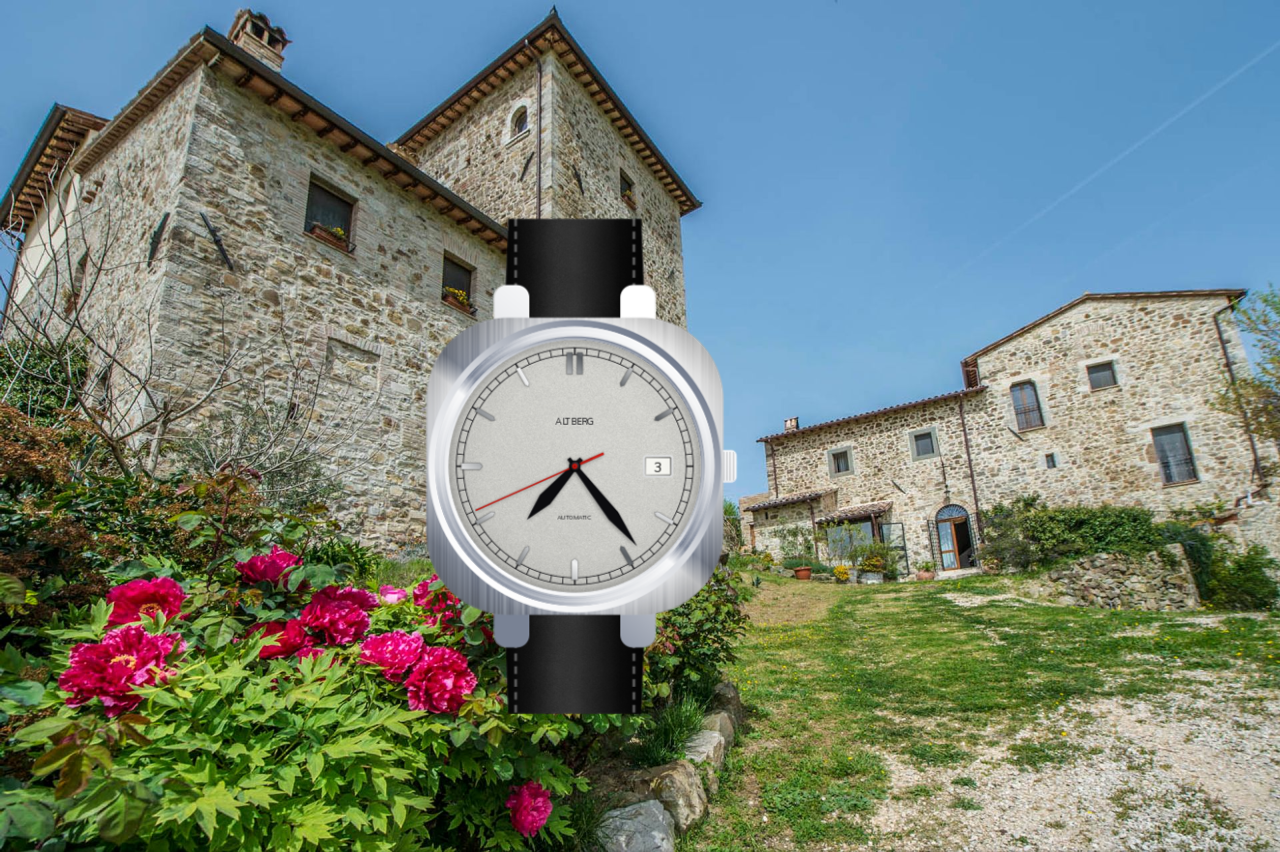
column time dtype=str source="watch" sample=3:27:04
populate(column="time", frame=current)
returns 7:23:41
